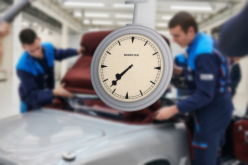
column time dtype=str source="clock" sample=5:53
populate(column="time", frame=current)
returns 7:37
